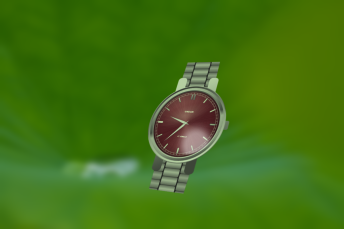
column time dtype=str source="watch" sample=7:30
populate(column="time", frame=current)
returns 9:37
